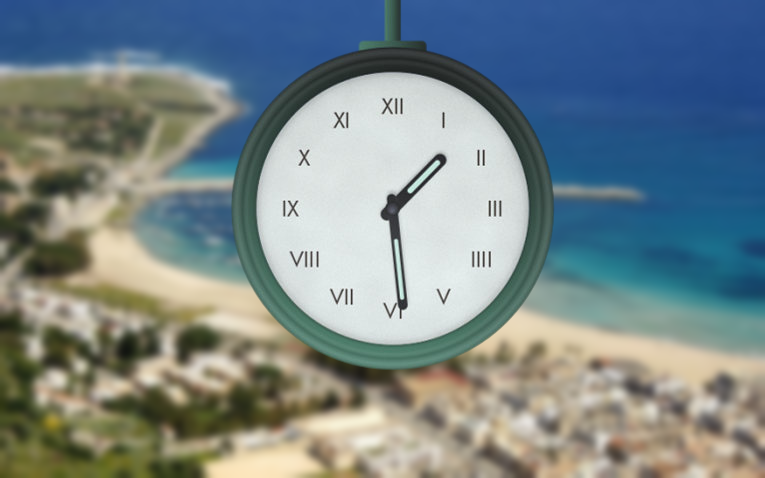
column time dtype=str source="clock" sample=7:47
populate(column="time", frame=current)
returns 1:29
